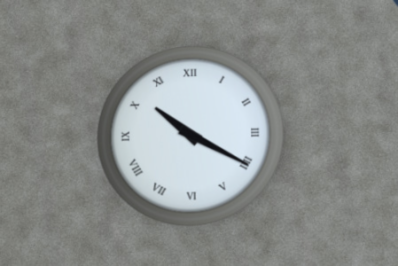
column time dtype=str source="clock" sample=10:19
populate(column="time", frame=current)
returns 10:20
